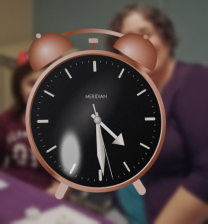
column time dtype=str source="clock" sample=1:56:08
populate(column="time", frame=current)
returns 4:29:28
